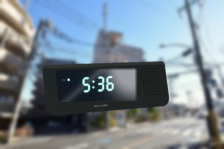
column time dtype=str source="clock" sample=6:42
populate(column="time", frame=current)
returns 5:36
